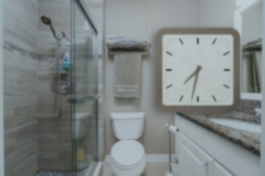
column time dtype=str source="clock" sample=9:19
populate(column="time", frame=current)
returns 7:32
